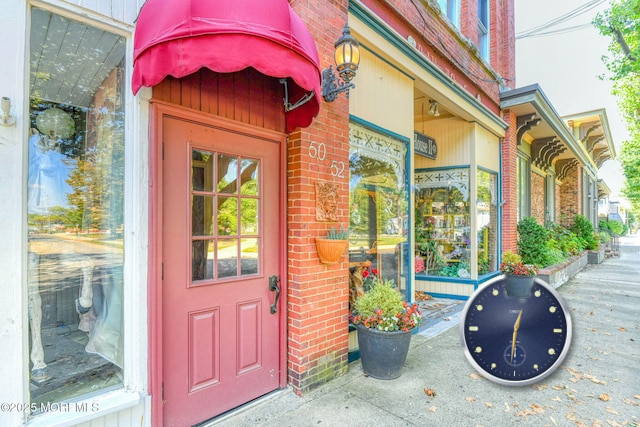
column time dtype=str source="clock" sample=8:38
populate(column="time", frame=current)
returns 12:31
